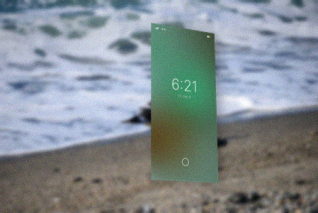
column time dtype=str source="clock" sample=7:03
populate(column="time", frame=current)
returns 6:21
